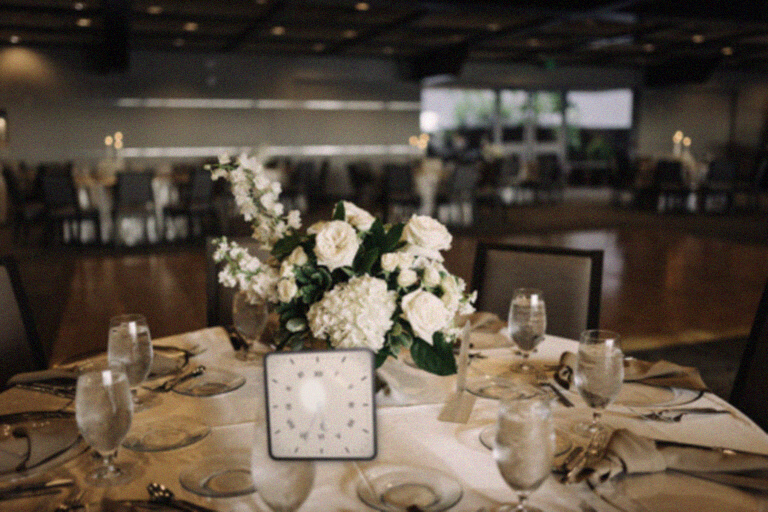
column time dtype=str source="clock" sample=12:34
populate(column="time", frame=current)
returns 5:34
